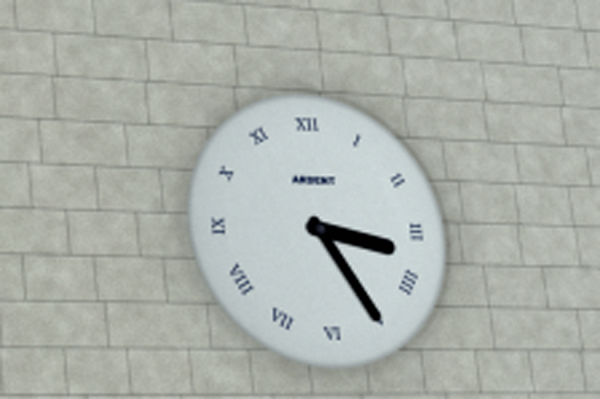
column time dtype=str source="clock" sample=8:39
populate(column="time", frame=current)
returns 3:25
